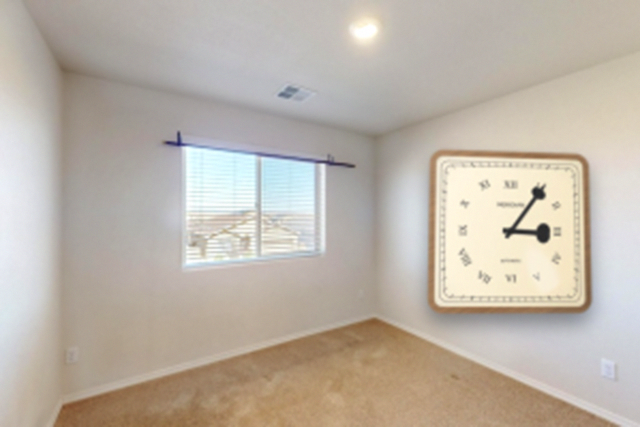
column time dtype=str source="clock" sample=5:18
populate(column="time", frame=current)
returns 3:06
